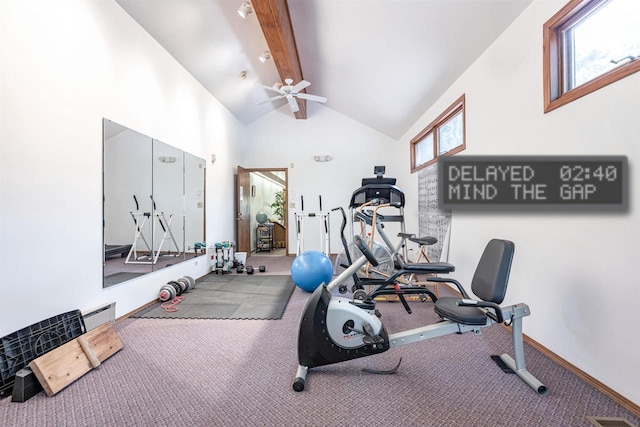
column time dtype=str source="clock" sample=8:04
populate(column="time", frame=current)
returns 2:40
